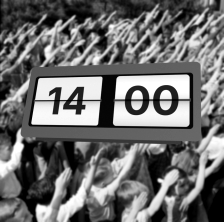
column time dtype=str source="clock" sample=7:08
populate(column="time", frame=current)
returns 14:00
